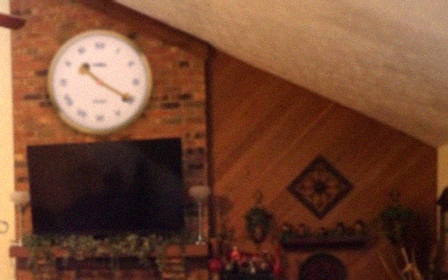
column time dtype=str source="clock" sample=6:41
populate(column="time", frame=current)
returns 10:20
